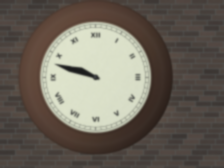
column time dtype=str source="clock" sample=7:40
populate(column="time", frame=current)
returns 9:48
